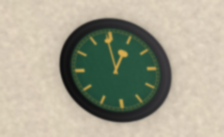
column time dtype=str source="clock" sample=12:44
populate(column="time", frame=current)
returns 12:59
